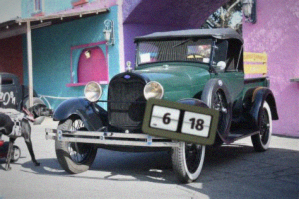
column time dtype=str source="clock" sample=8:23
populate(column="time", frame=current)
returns 6:18
